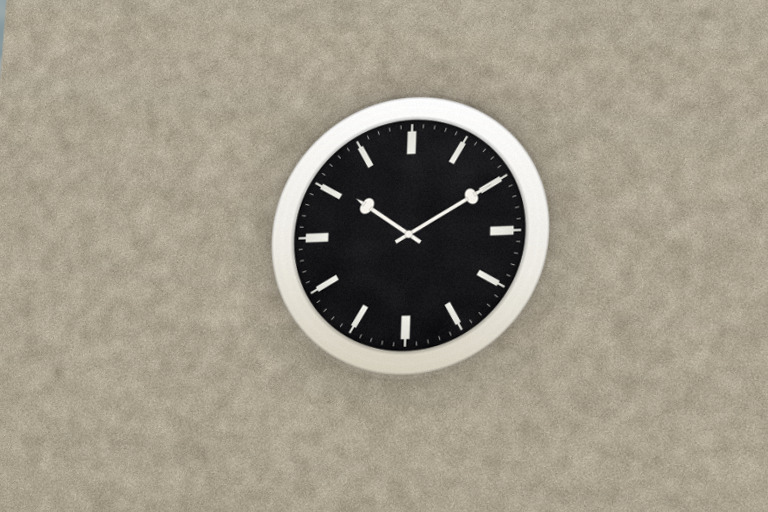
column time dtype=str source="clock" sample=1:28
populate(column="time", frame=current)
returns 10:10
